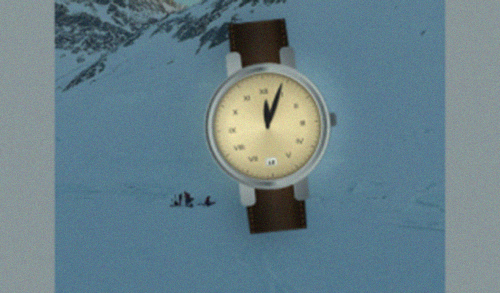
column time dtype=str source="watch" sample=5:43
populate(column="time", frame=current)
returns 12:04
